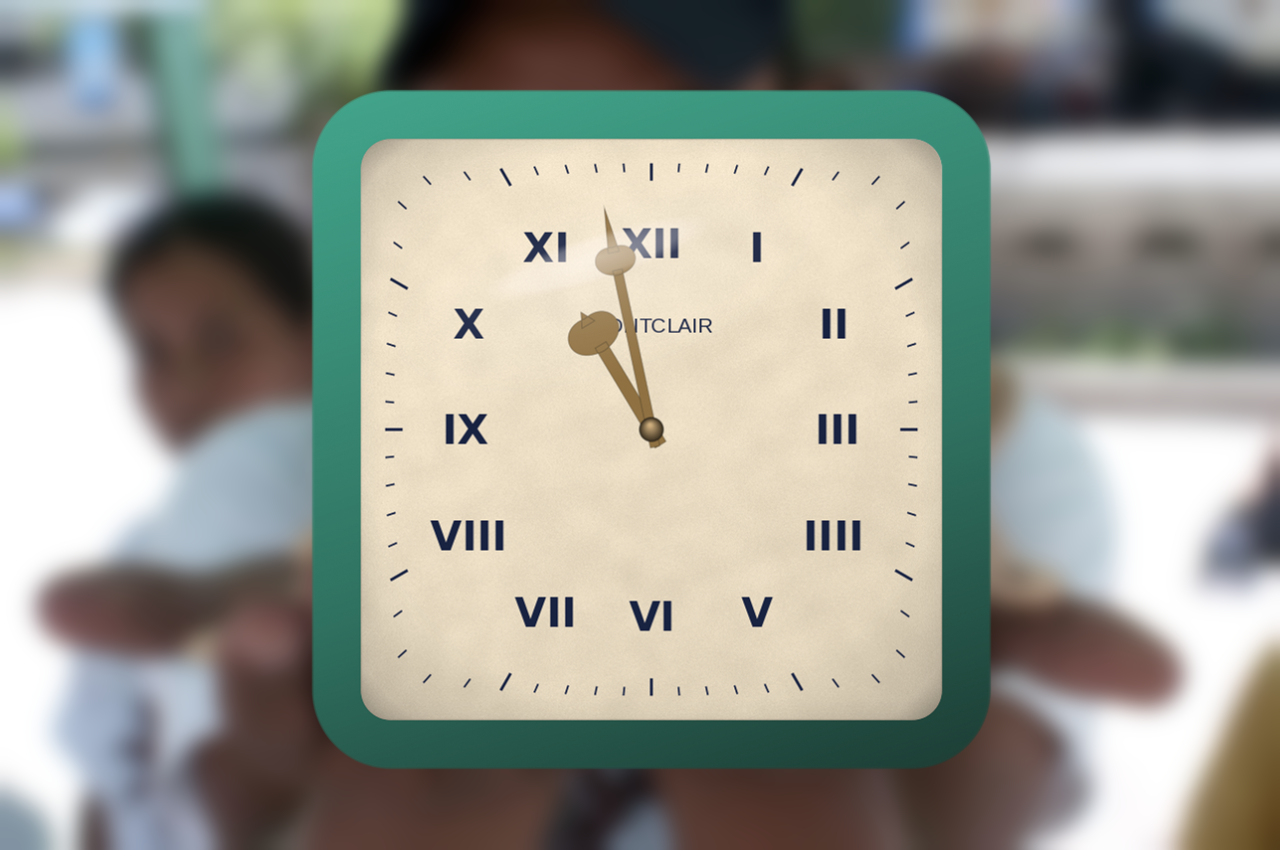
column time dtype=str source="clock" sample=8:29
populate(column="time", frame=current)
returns 10:58
